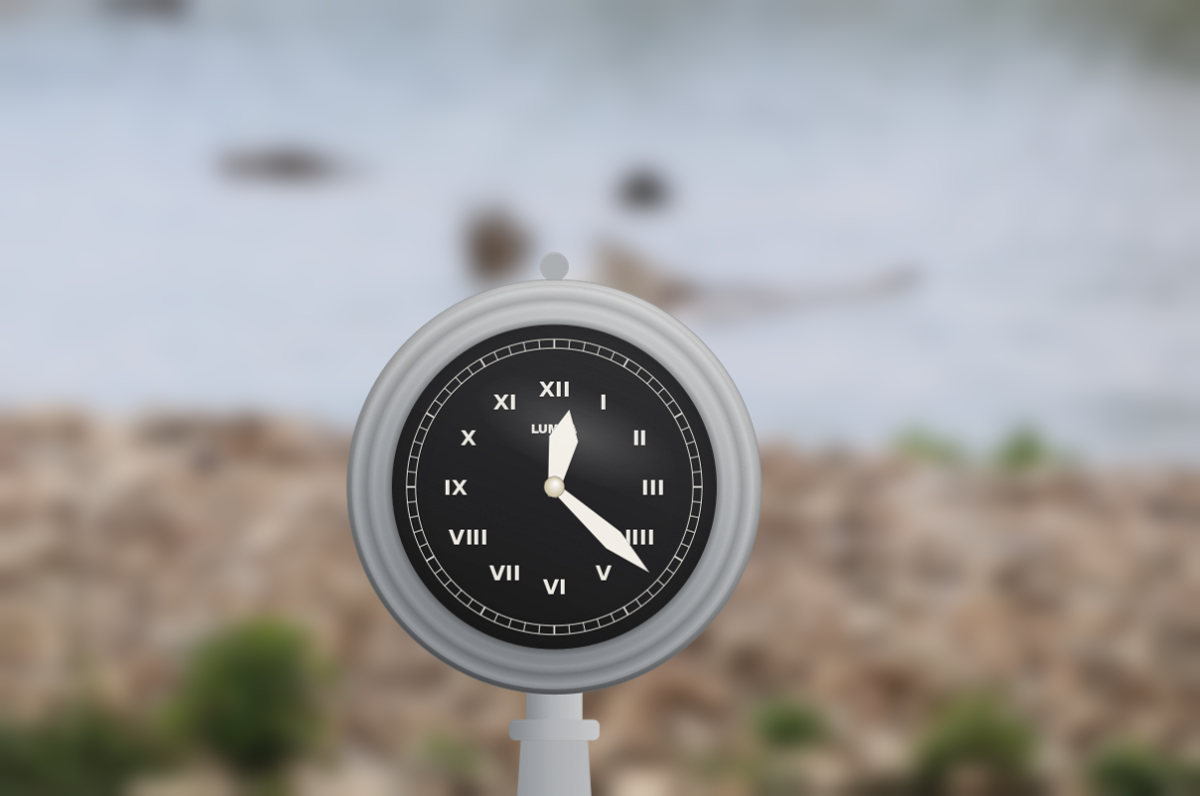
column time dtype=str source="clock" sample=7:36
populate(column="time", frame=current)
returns 12:22
